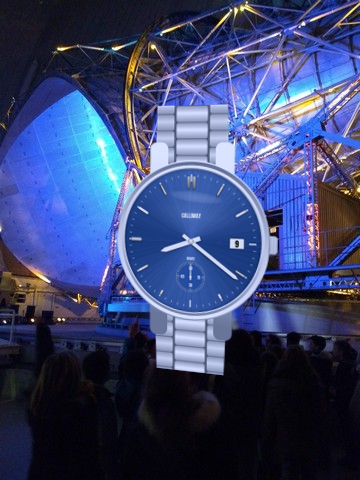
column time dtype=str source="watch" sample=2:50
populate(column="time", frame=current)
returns 8:21
